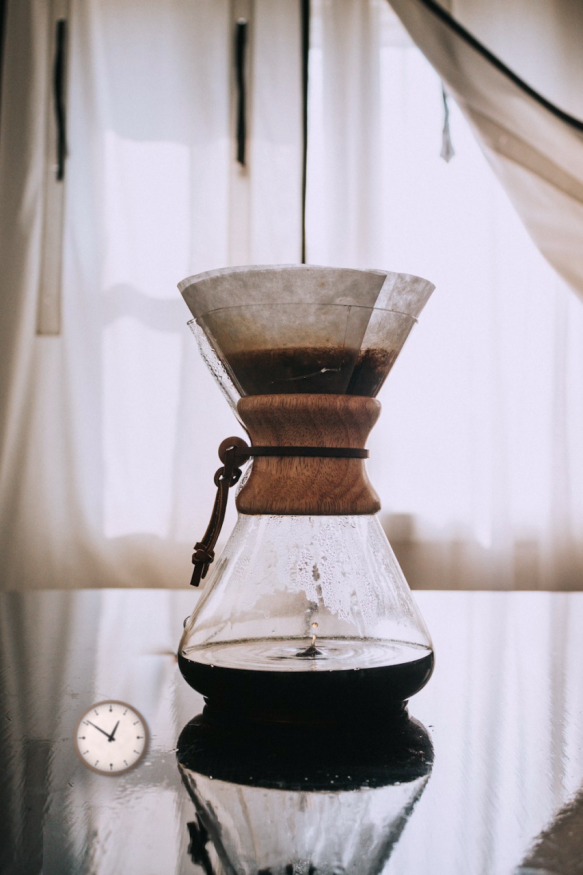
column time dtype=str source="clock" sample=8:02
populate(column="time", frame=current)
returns 12:51
